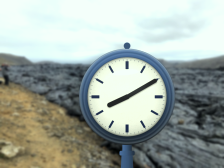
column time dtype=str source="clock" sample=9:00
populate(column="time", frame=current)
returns 8:10
